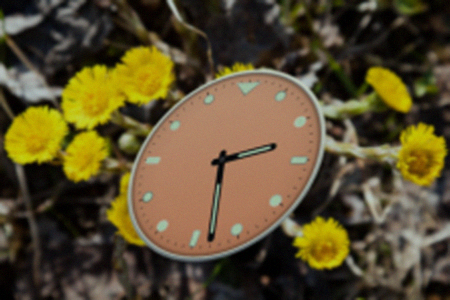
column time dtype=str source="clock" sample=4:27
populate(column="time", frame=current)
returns 2:28
